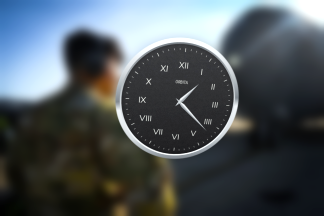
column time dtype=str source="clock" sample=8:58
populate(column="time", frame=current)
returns 1:22
